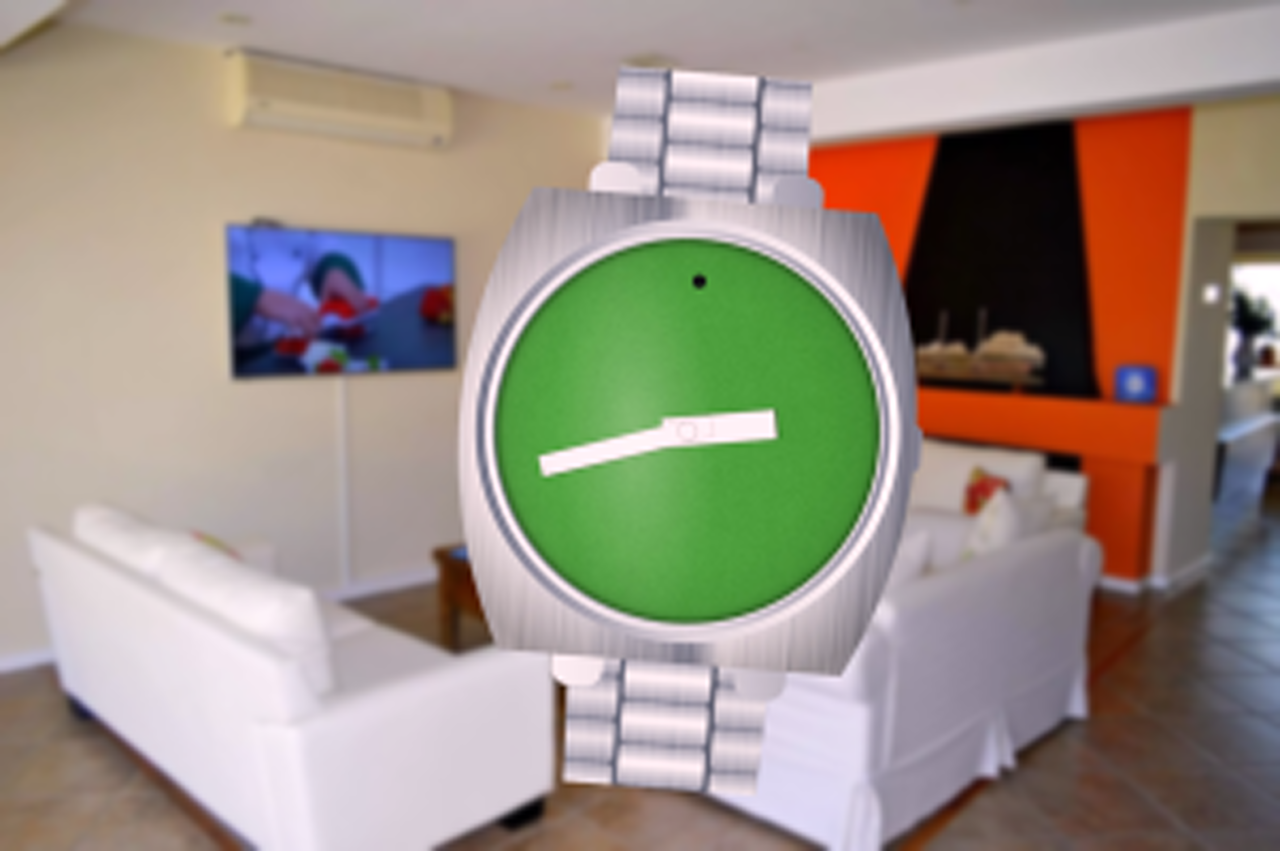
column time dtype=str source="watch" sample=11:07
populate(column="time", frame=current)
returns 2:42
